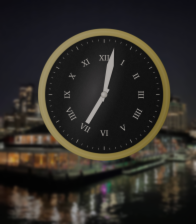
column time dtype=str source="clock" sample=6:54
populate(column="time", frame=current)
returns 7:02
